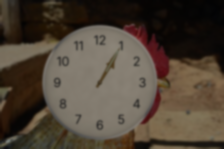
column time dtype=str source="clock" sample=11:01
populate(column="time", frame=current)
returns 1:05
